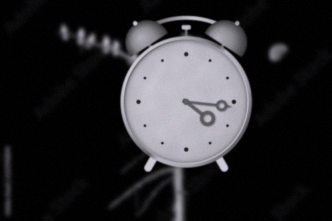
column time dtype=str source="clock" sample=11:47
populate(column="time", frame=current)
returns 4:16
